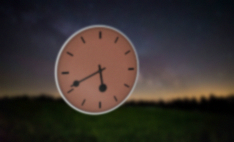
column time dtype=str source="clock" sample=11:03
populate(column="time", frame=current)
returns 5:41
